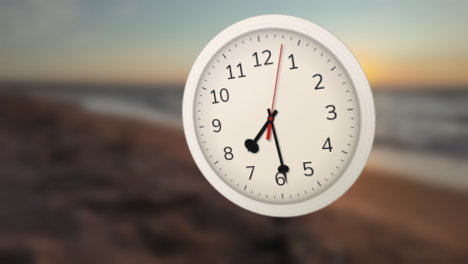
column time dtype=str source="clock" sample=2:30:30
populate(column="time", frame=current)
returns 7:29:03
